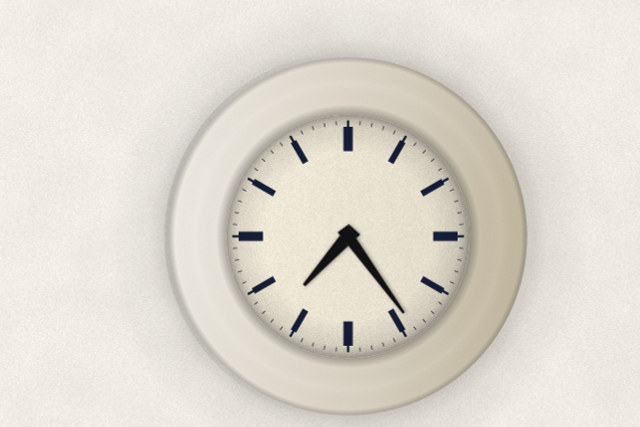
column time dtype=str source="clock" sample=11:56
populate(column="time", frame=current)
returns 7:24
